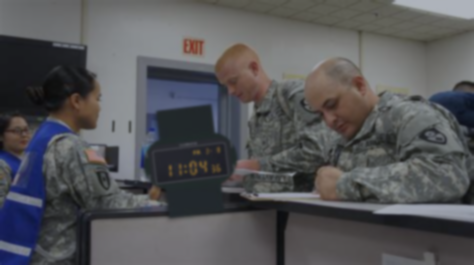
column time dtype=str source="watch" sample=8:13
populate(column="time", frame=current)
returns 11:04
